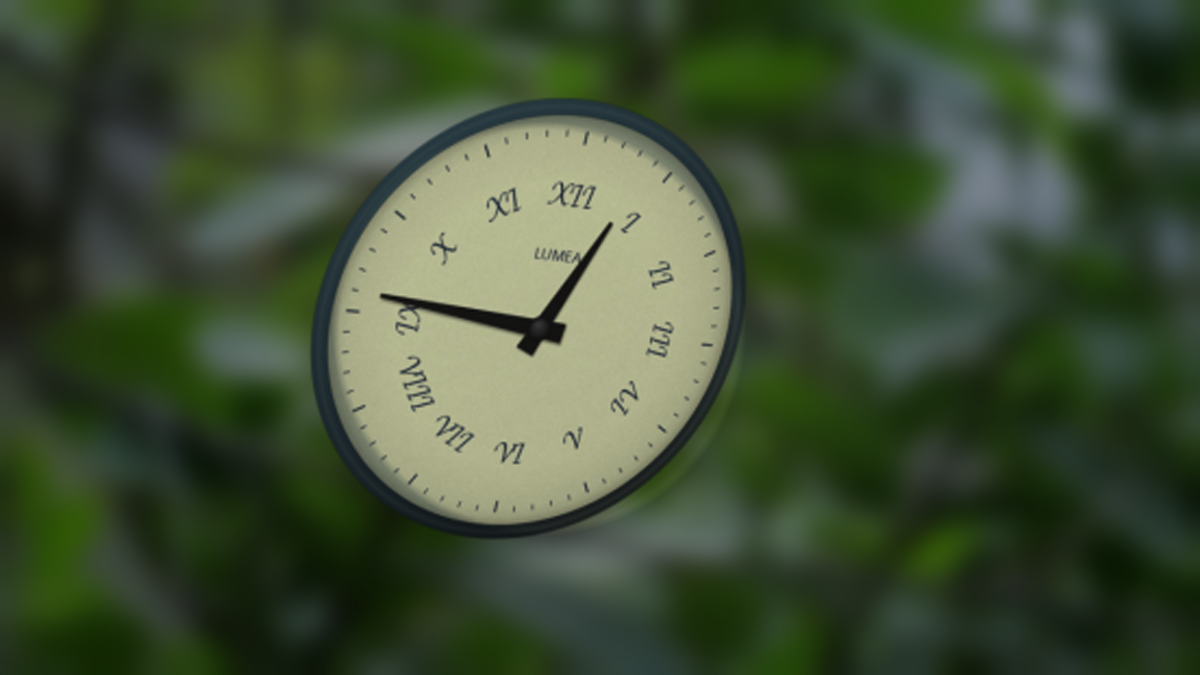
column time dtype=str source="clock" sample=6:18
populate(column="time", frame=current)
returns 12:46
